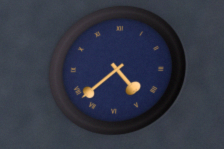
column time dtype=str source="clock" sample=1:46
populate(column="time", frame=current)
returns 4:38
